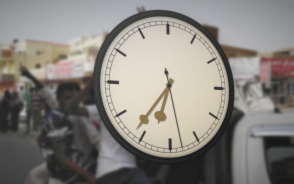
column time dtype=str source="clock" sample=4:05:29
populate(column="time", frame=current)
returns 6:36:28
